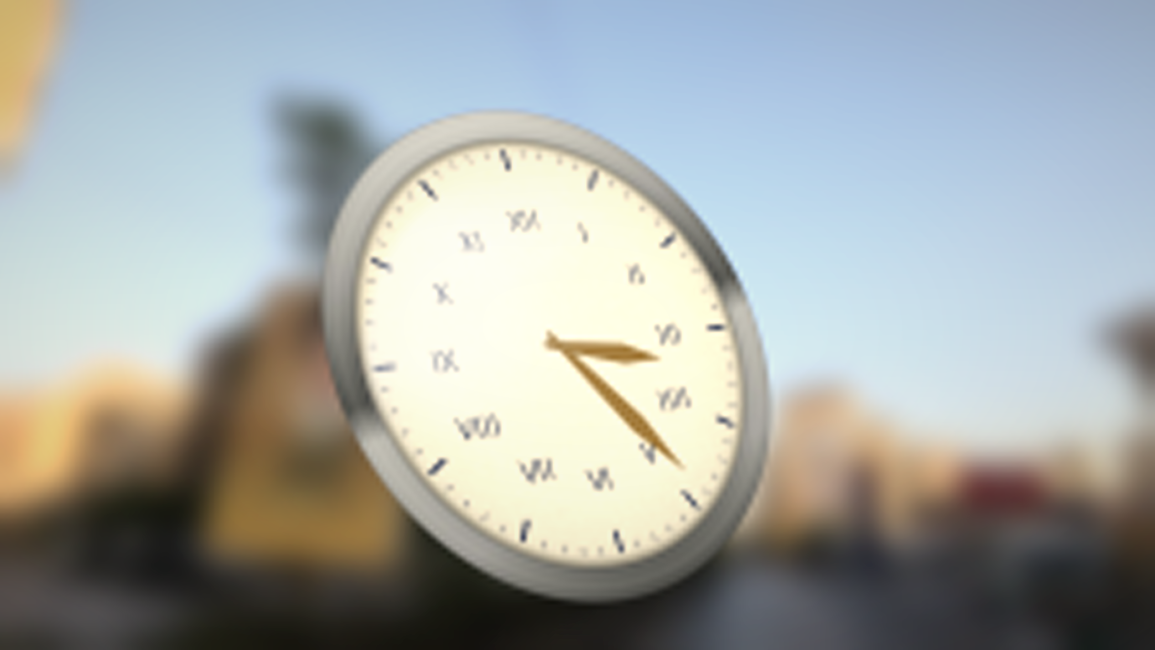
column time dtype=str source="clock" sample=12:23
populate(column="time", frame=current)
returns 3:24
